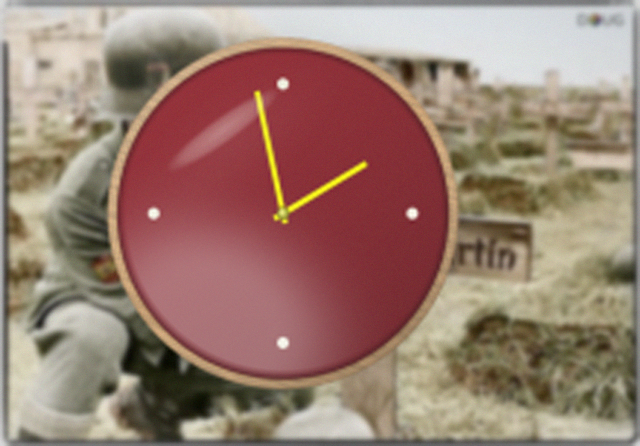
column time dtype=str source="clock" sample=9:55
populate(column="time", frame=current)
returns 1:58
